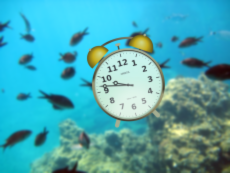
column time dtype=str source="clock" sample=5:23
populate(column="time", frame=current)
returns 9:47
